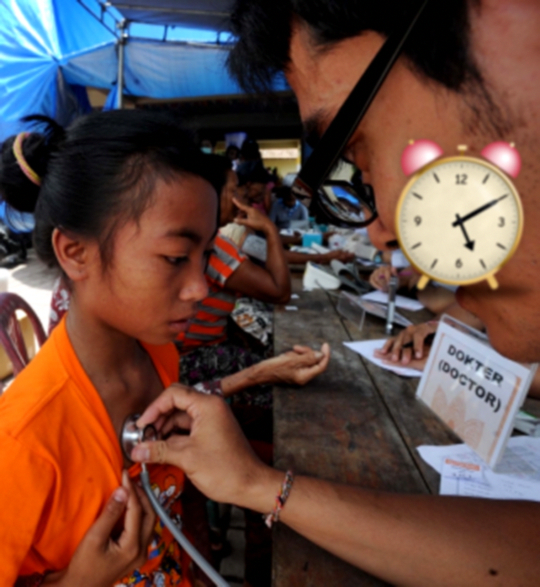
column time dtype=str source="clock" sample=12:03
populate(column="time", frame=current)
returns 5:10
